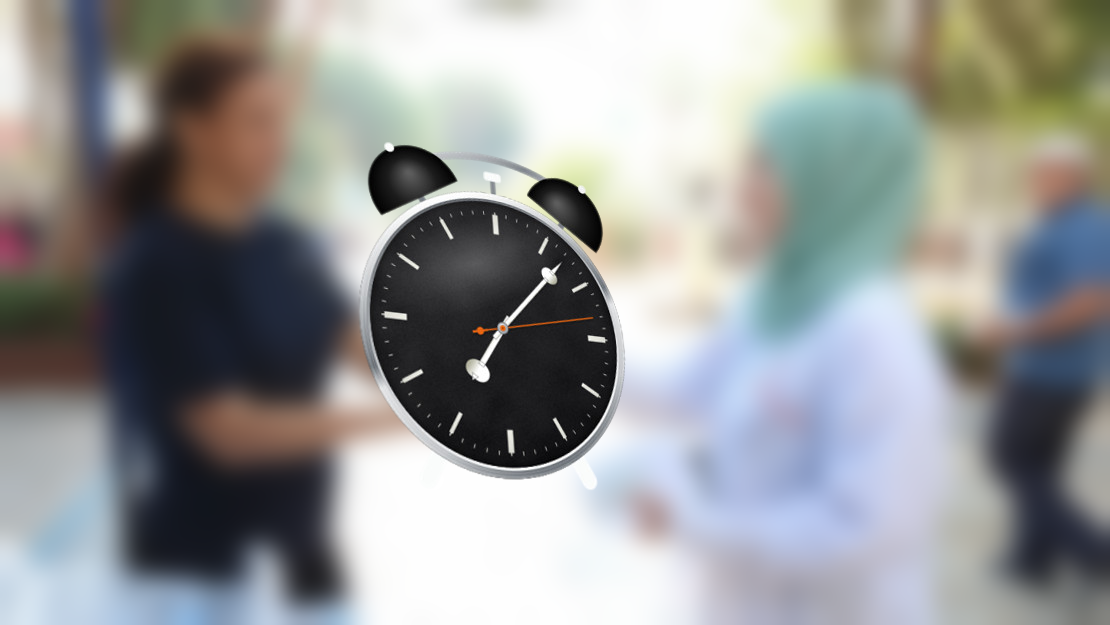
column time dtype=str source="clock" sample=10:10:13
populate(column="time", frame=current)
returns 7:07:13
